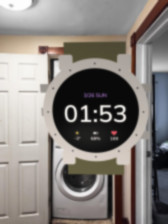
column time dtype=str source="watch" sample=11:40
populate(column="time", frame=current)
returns 1:53
